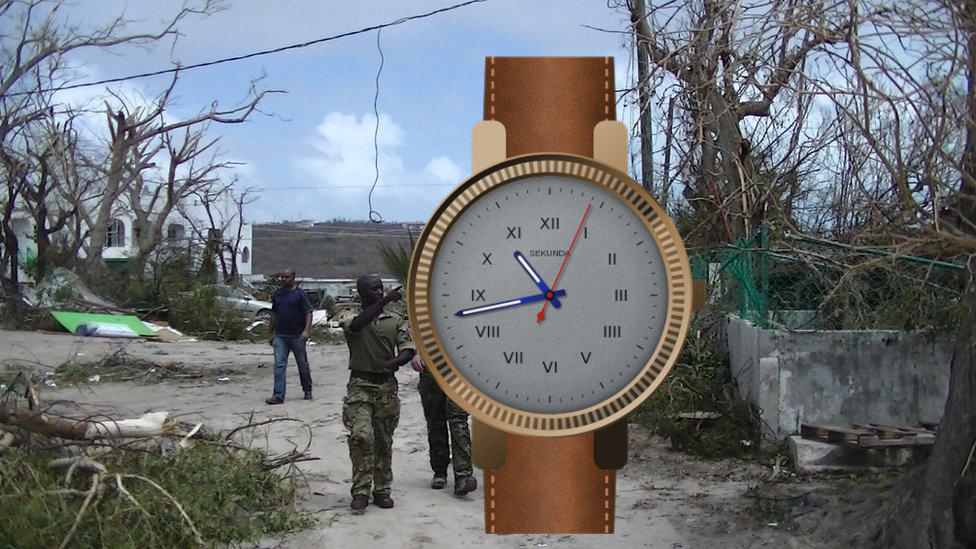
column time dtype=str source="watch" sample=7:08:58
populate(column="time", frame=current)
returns 10:43:04
